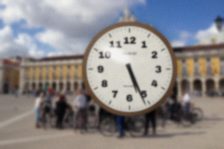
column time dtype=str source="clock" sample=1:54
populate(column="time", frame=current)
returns 5:26
